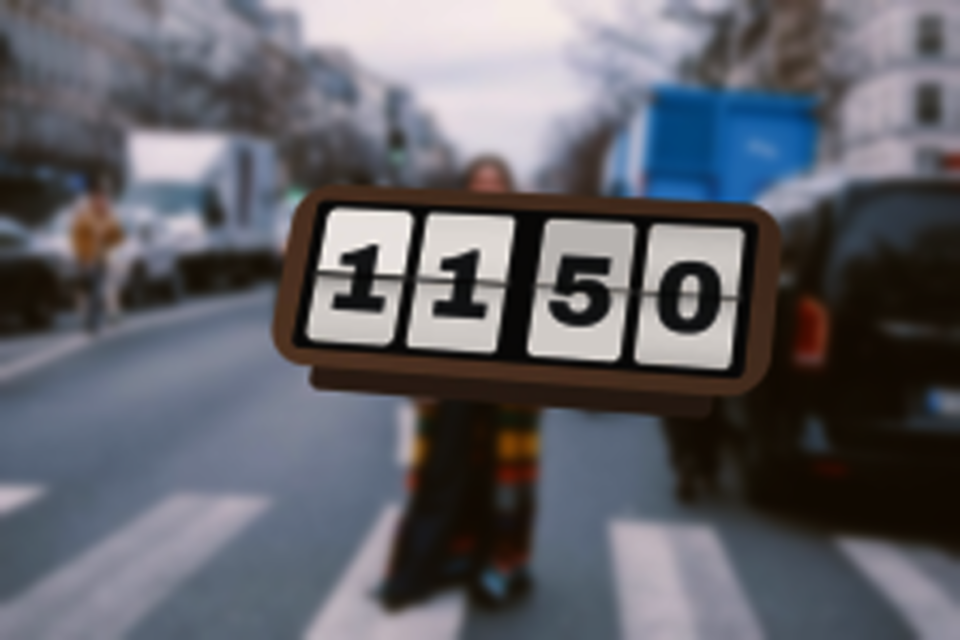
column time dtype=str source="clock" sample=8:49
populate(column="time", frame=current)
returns 11:50
